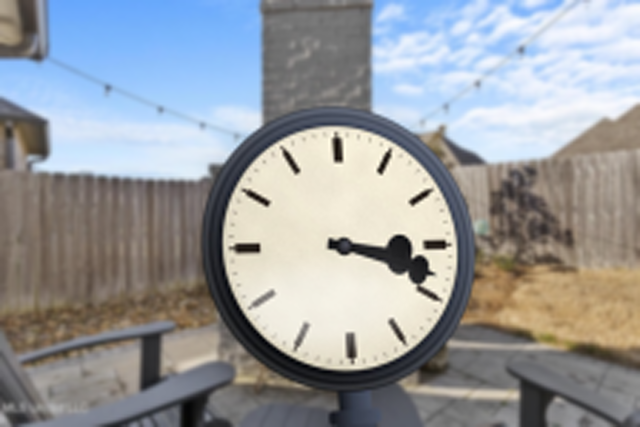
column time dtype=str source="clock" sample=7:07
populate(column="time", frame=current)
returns 3:18
